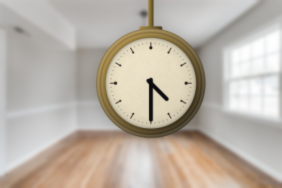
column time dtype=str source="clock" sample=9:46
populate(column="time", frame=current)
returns 4:30
